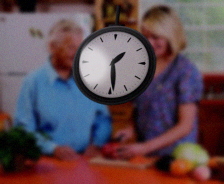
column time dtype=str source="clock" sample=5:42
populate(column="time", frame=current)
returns 1:29
